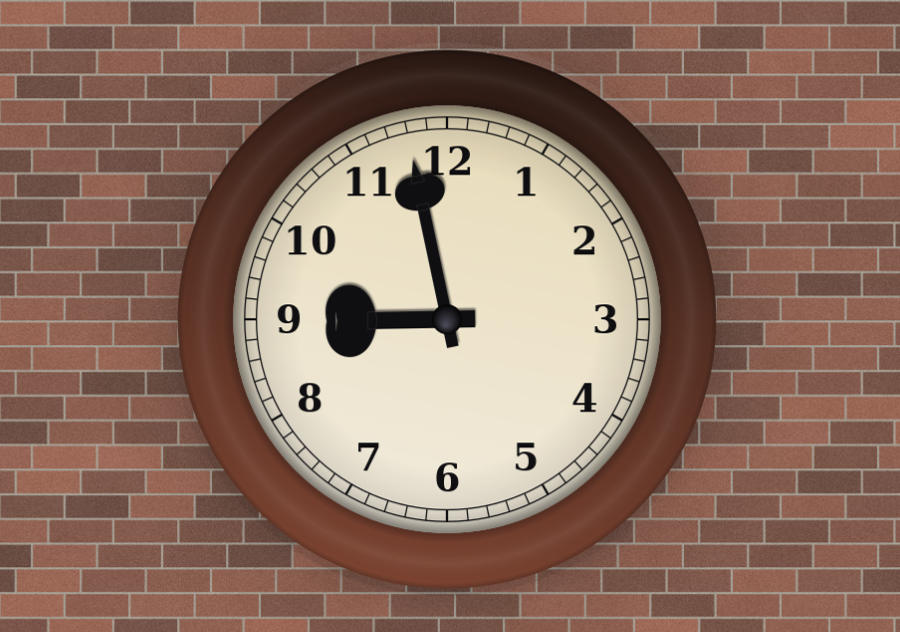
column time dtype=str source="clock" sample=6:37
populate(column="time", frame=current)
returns 8:58
